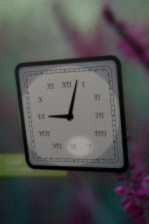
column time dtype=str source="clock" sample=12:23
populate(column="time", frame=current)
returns 9:03
